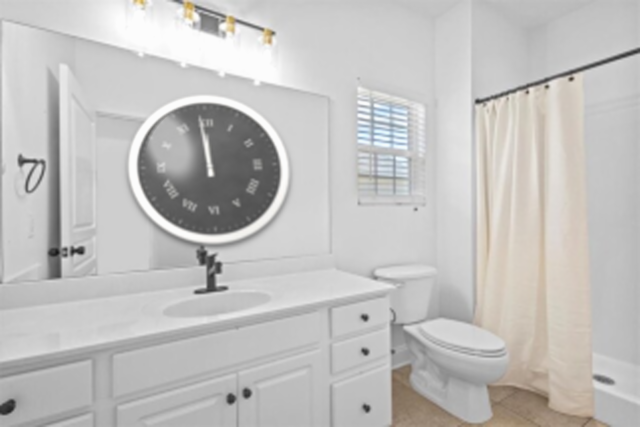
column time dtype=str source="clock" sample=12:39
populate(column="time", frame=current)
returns 11:59
